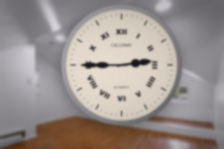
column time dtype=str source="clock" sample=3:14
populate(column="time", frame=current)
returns 2:45
